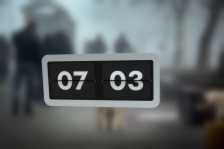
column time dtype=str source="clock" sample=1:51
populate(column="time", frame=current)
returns 7:03
